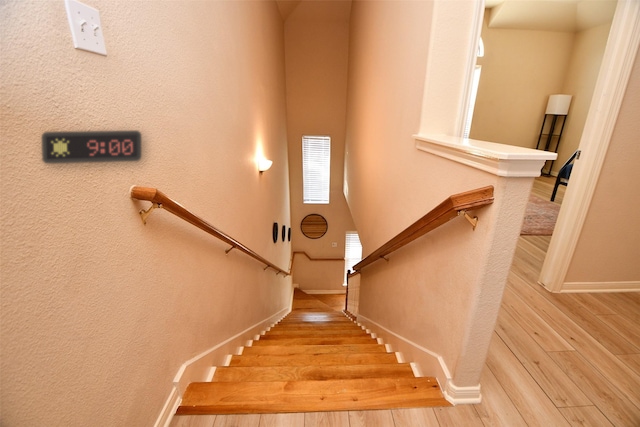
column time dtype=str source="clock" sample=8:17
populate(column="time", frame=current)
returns 9:00
